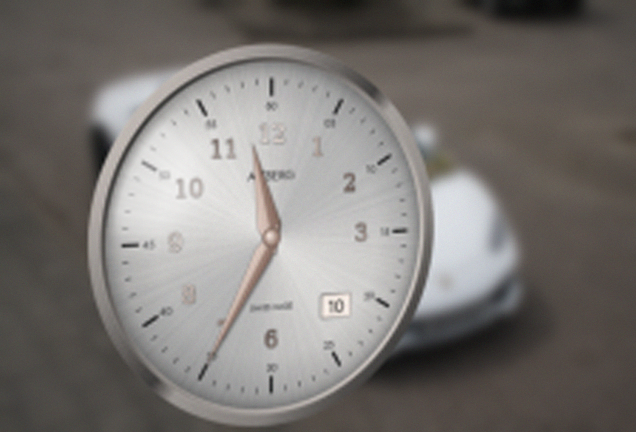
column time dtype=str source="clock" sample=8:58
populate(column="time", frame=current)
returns 11:35
